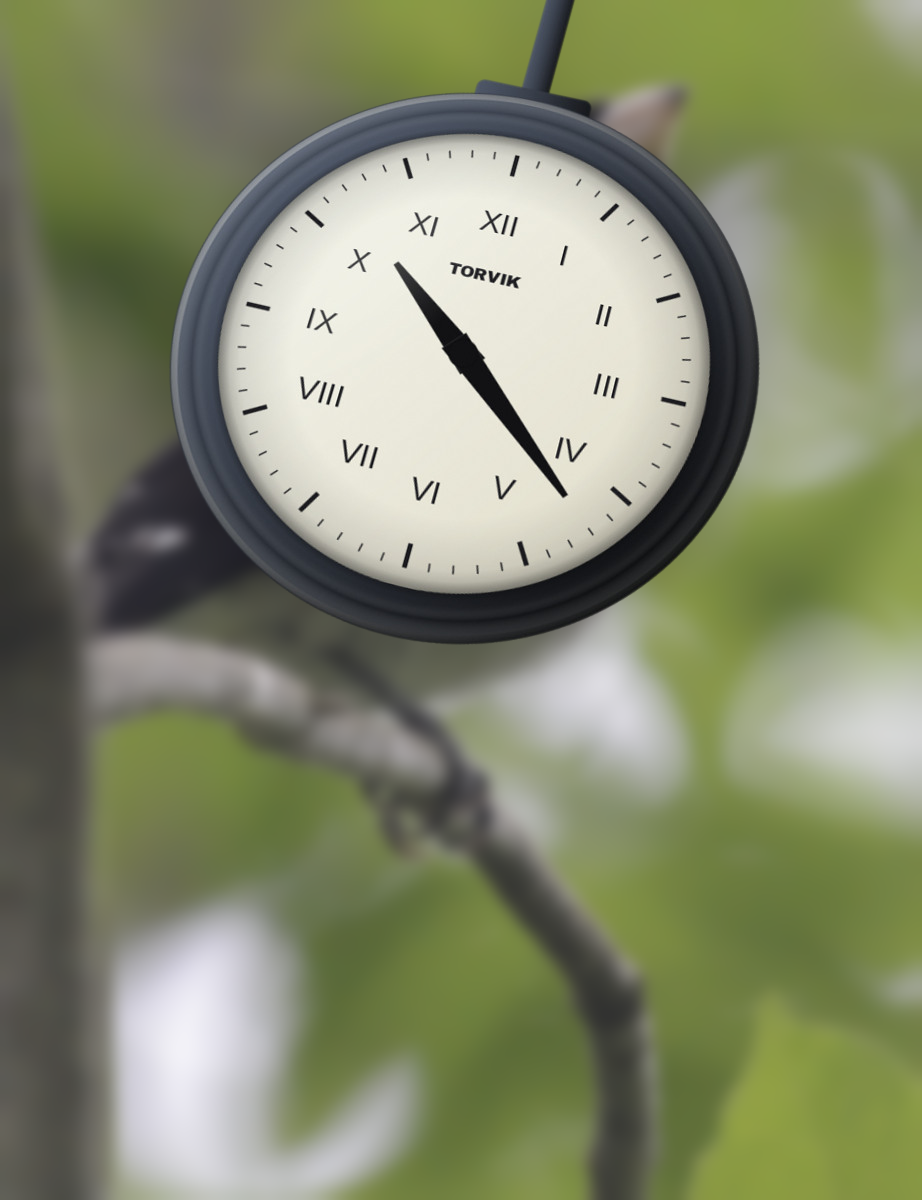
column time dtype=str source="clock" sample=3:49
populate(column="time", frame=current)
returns 10:22
